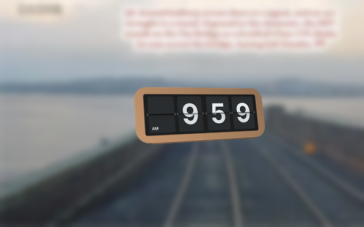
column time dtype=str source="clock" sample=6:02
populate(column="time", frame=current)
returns 9:59
